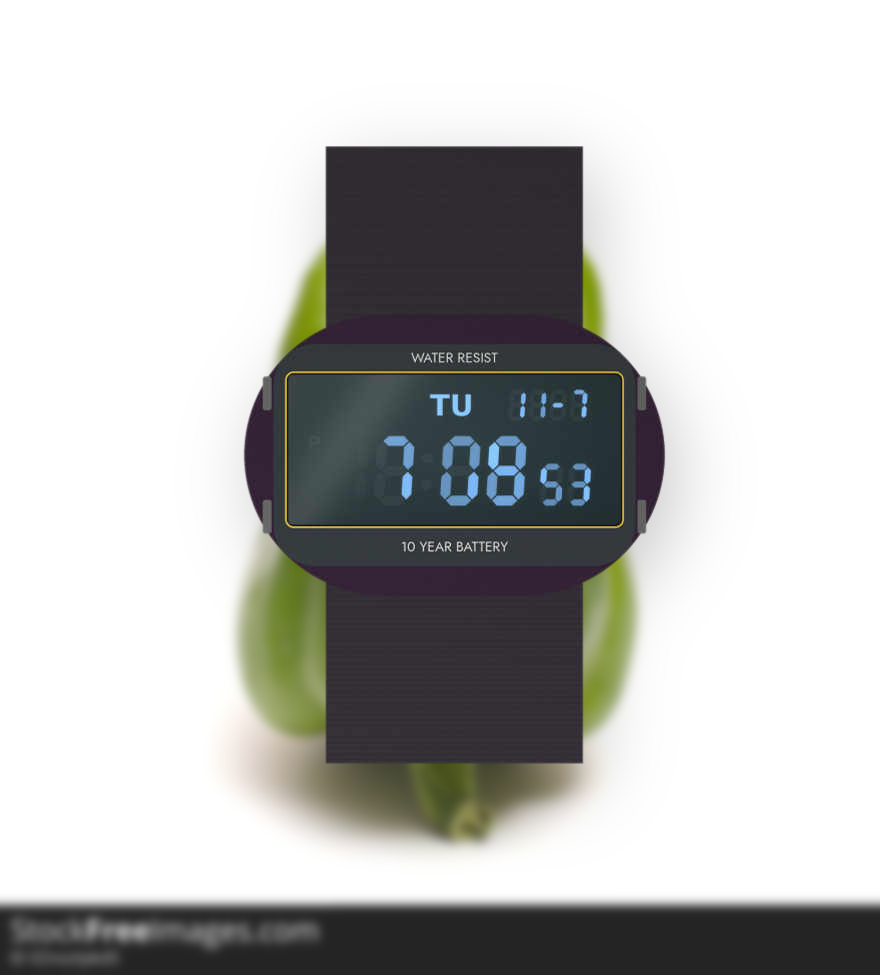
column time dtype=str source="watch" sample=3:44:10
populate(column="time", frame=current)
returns 7:08:53
